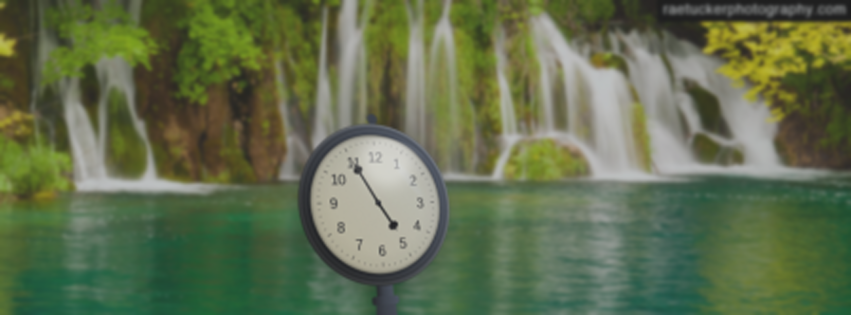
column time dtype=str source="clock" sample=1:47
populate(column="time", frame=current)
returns 4:55
